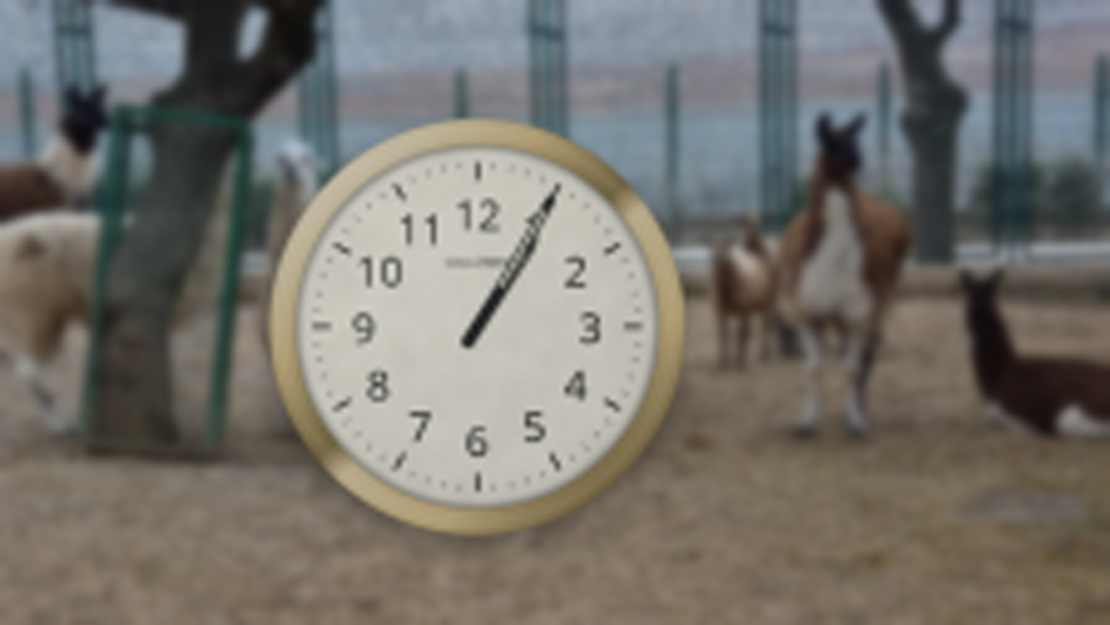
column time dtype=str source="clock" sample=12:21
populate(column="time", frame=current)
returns 1:05
